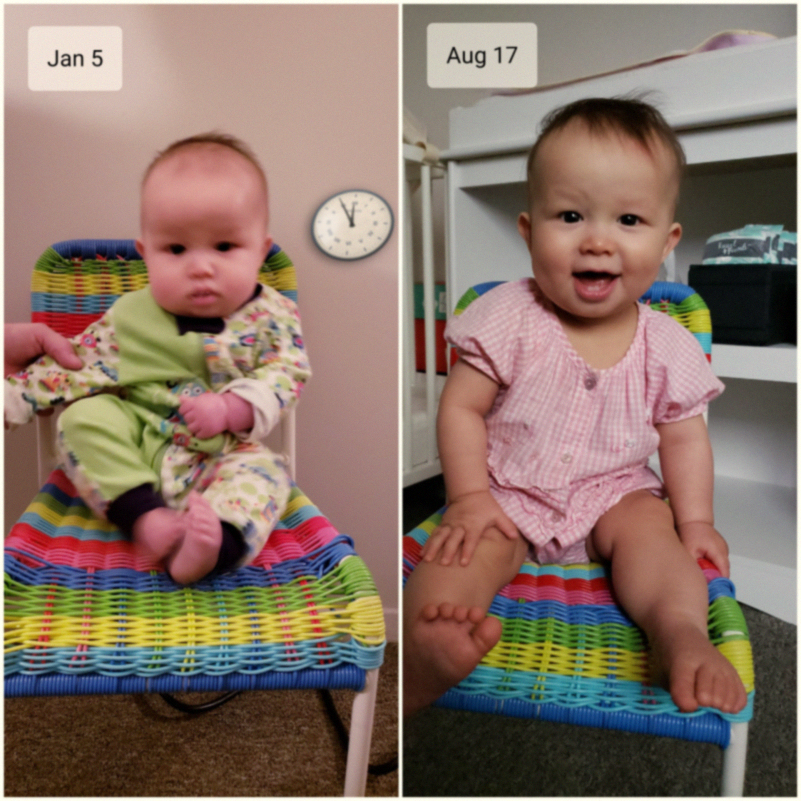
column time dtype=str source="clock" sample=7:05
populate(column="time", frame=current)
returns 11:55
